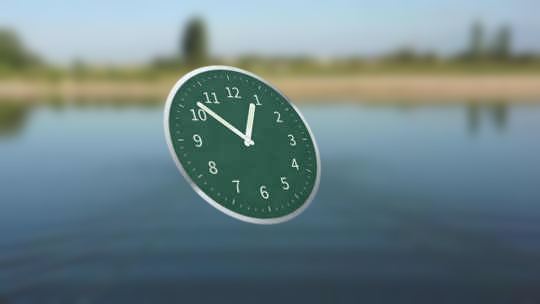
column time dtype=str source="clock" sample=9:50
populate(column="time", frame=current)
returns 12:52
